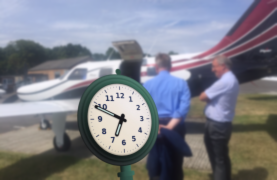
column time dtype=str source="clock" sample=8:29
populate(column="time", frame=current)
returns 6:49
